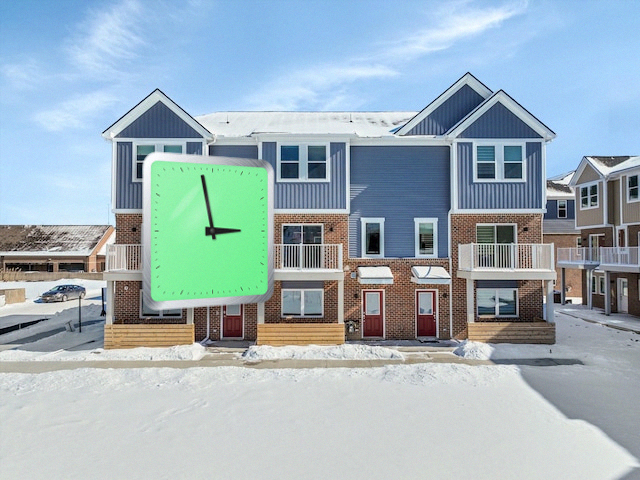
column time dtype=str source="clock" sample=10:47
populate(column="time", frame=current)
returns 2:58
